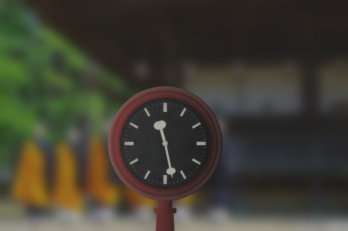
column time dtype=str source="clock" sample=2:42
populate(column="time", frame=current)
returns 11:28
